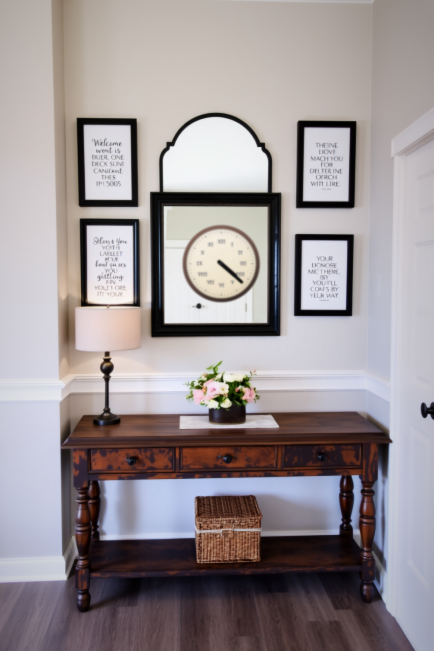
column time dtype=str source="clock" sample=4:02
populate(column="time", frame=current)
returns 4:22
